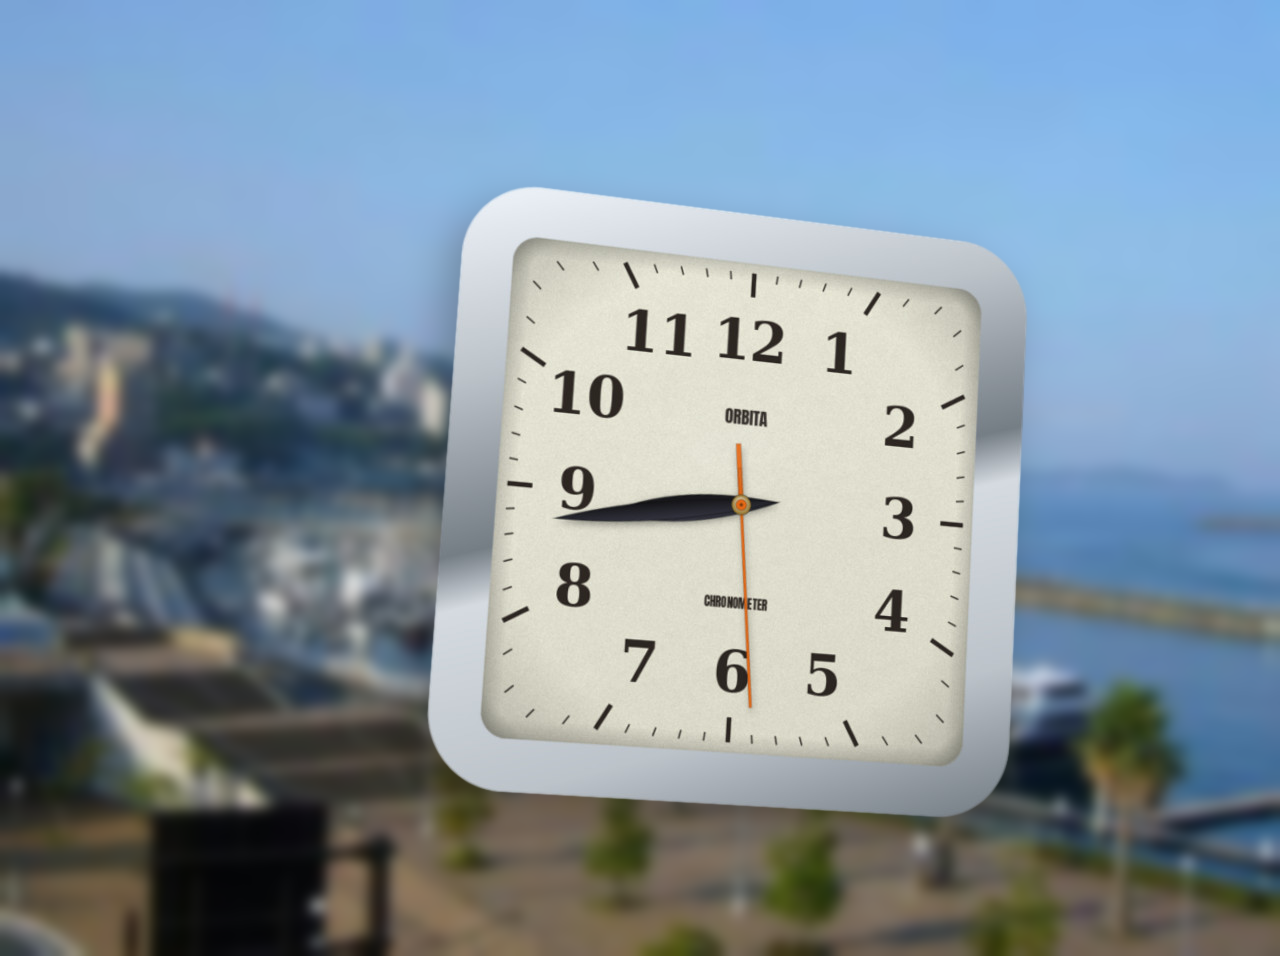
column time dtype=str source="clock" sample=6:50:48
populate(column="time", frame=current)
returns 8:43:29
